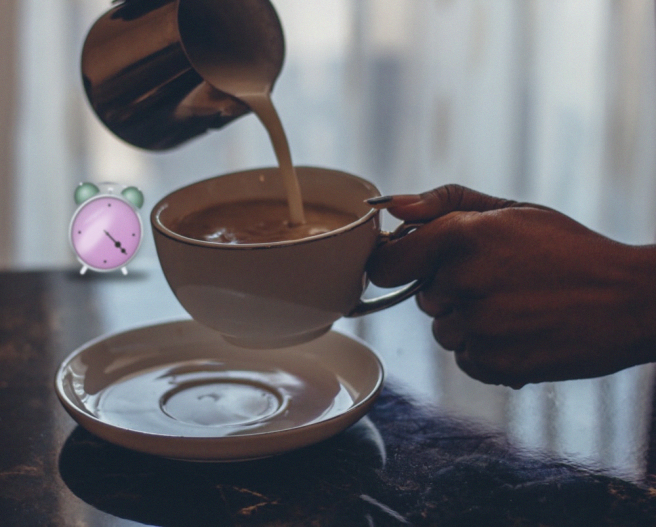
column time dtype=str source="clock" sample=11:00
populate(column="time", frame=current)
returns 4:22
